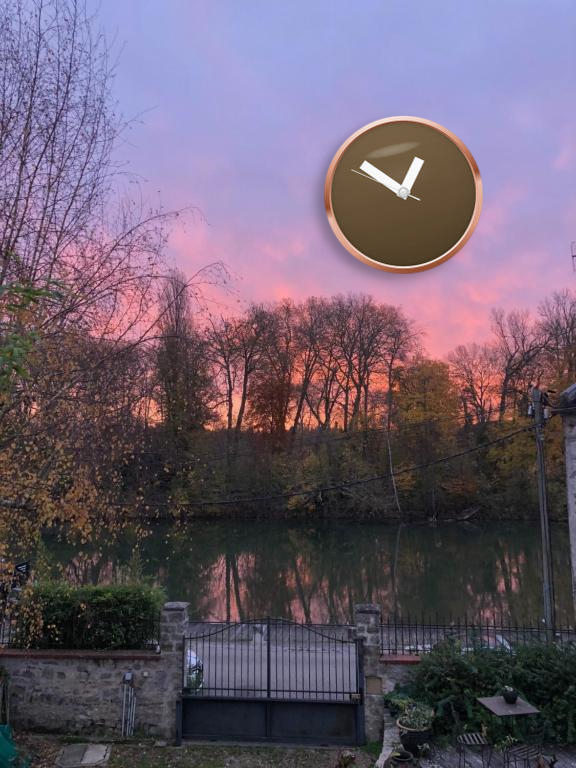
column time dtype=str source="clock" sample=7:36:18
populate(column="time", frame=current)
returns 12:50:49
